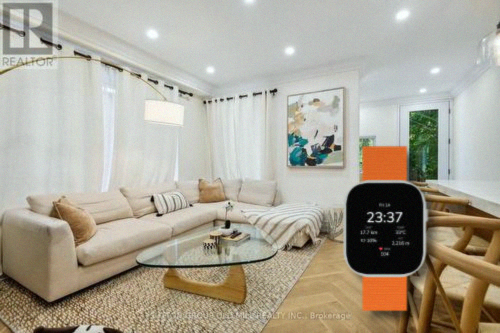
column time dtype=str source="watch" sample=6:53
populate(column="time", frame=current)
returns 23:37
